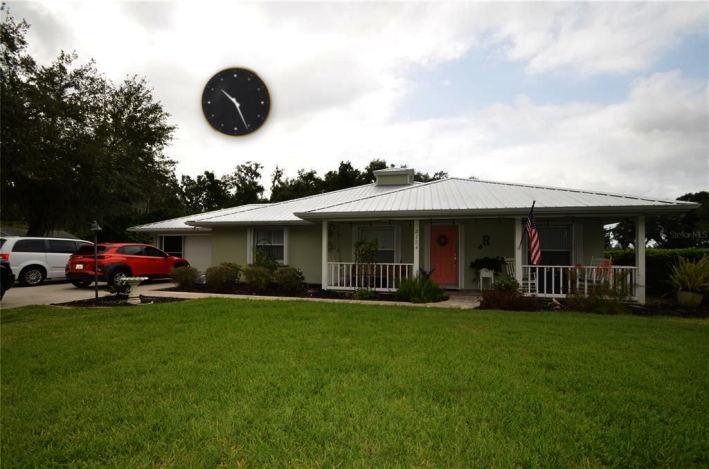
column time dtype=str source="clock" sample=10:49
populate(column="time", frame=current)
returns 10:26
